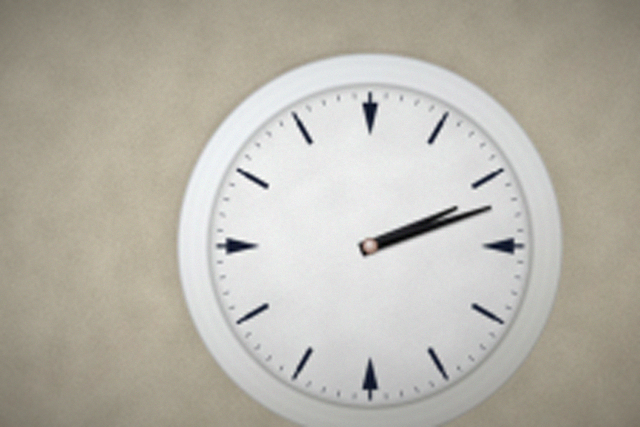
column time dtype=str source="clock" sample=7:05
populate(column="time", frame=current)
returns 2:12
